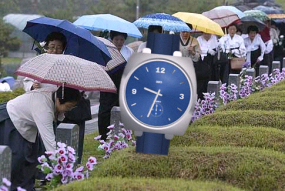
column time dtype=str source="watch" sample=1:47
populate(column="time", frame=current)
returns 9:33
